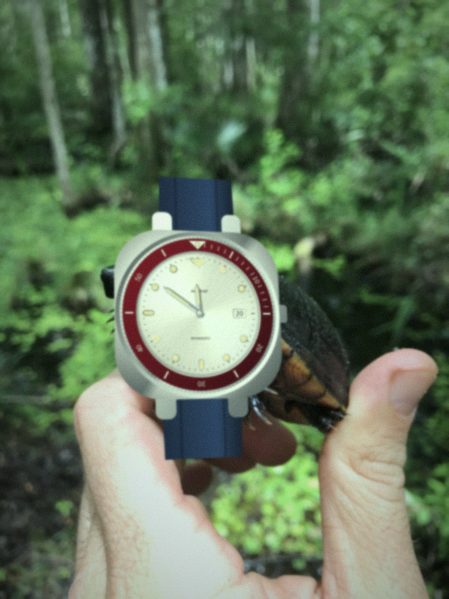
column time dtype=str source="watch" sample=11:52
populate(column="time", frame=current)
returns 11:51
